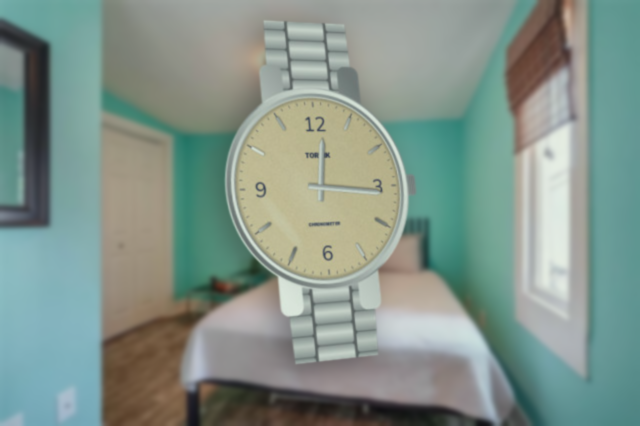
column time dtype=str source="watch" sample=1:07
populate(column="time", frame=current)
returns 12:16
